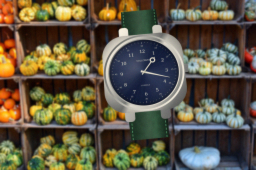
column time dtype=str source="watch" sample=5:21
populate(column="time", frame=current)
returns 1:18
